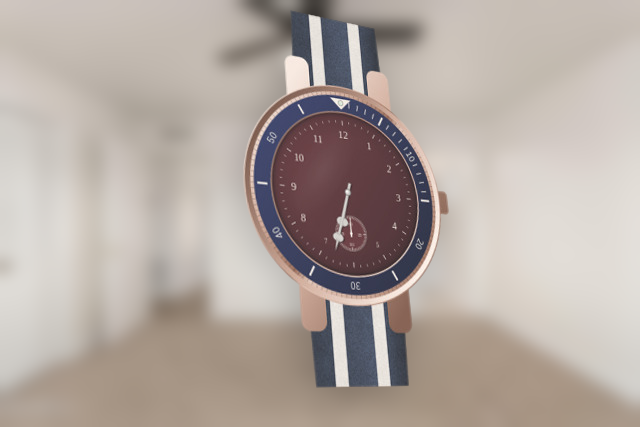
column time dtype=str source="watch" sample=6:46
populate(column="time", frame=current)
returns 6:33
